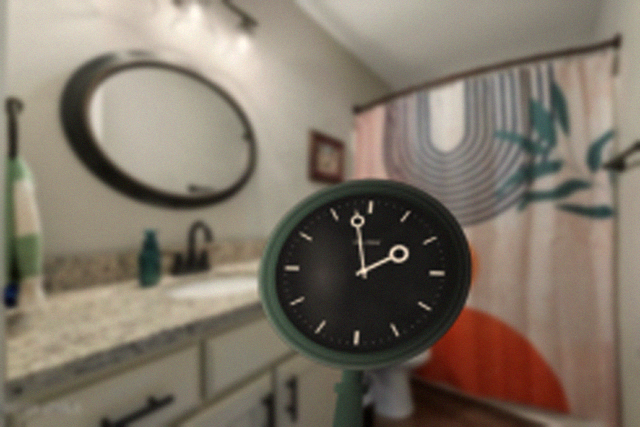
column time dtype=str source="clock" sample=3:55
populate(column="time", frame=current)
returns 1:58
